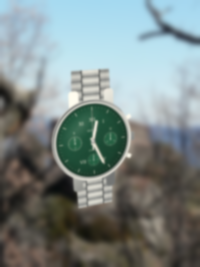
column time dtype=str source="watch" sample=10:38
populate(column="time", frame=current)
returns 12:26
